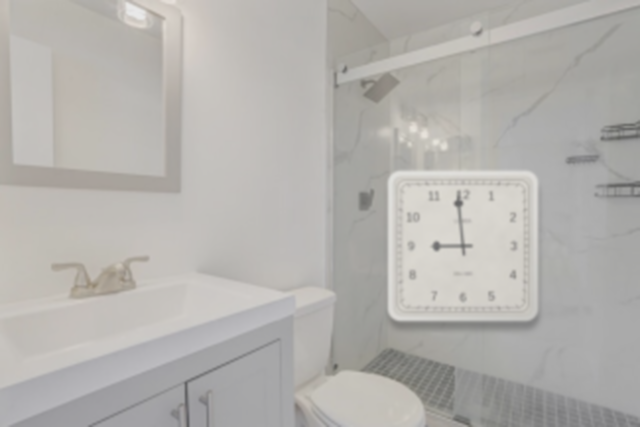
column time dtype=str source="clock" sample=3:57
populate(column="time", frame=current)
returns 8:59
